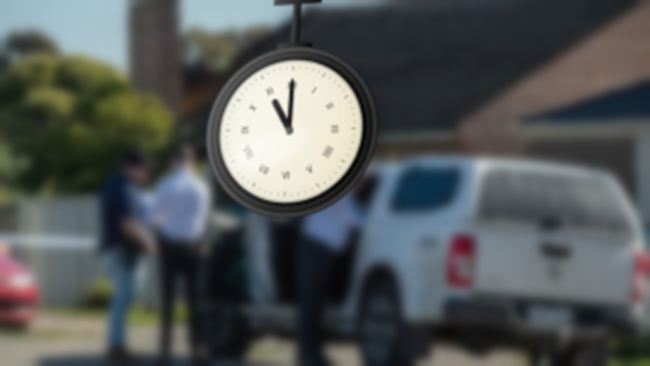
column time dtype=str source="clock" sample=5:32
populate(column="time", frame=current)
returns 11:00
